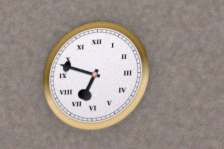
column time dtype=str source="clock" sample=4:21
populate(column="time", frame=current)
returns 6:48
